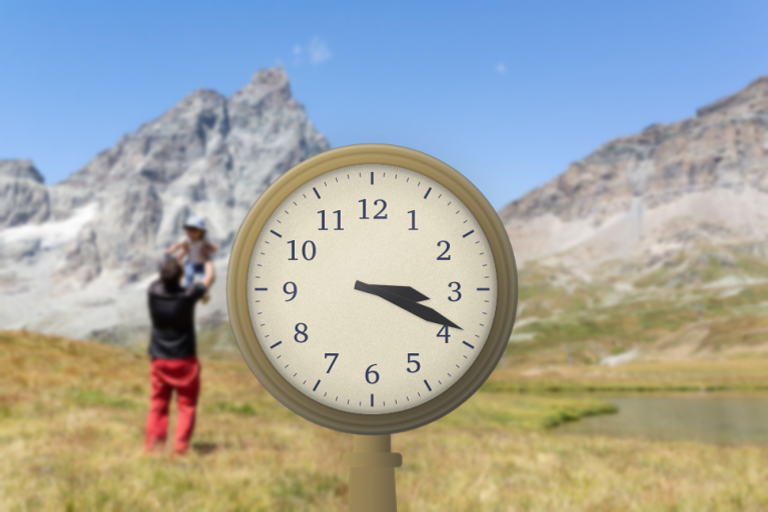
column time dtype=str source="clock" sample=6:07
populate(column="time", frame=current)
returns 3:19
